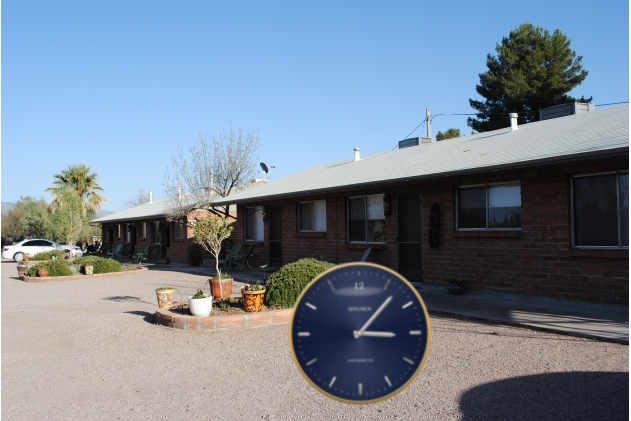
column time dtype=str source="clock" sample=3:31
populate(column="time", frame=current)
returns 3:07
